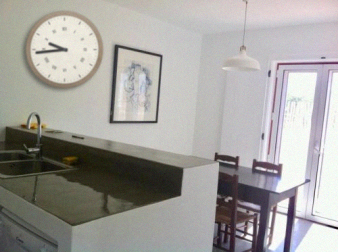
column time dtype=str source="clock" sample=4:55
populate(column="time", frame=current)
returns 9:44
